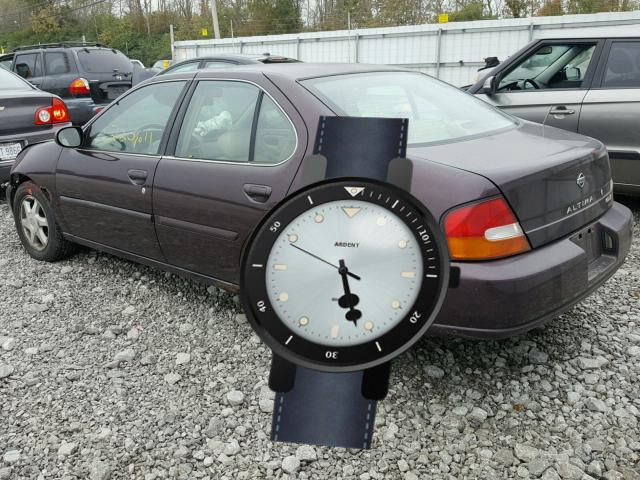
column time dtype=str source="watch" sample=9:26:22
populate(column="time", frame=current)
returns 5:26:49
